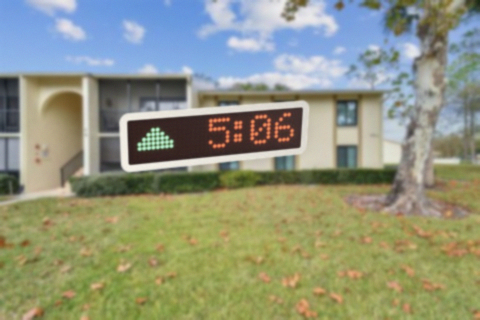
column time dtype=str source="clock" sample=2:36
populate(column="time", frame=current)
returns 5:06
